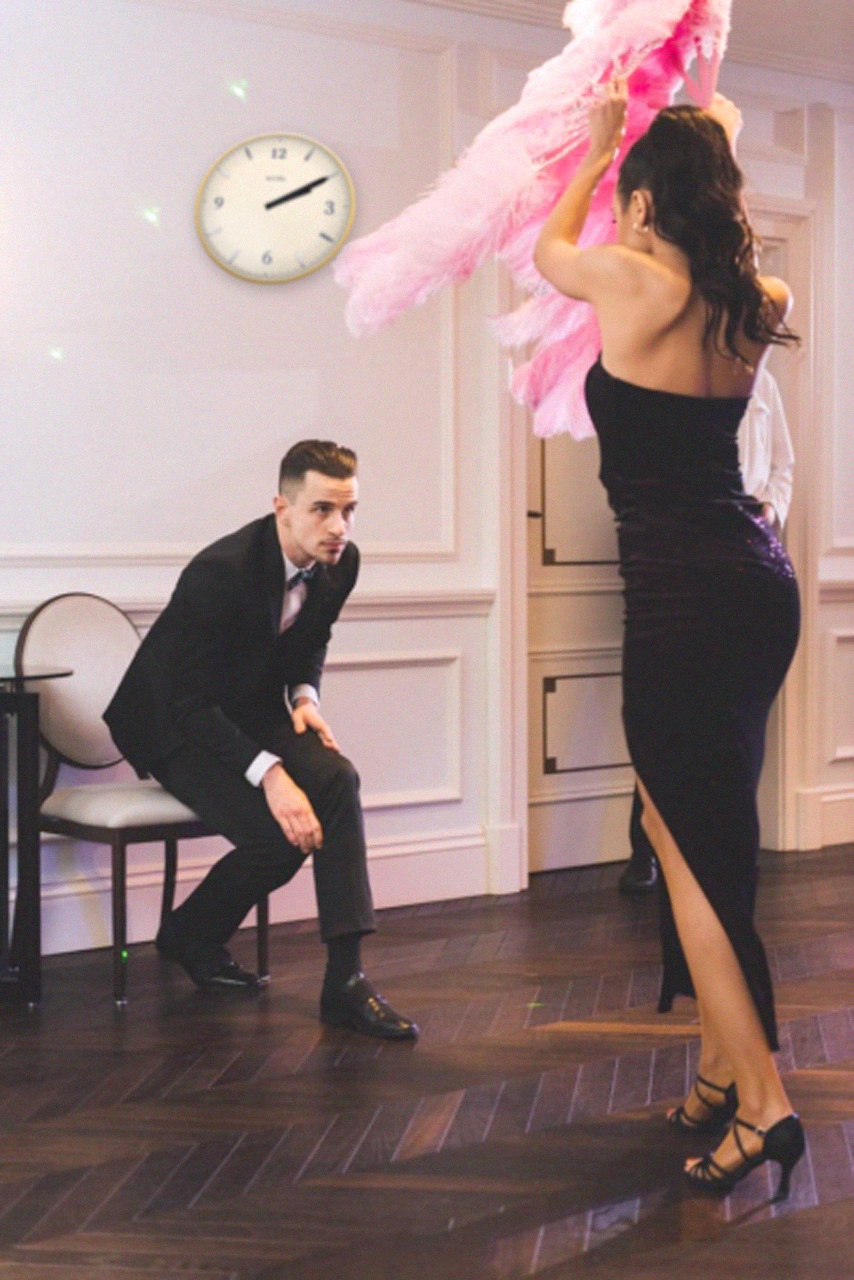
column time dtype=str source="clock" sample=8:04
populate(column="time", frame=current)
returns 2:10
